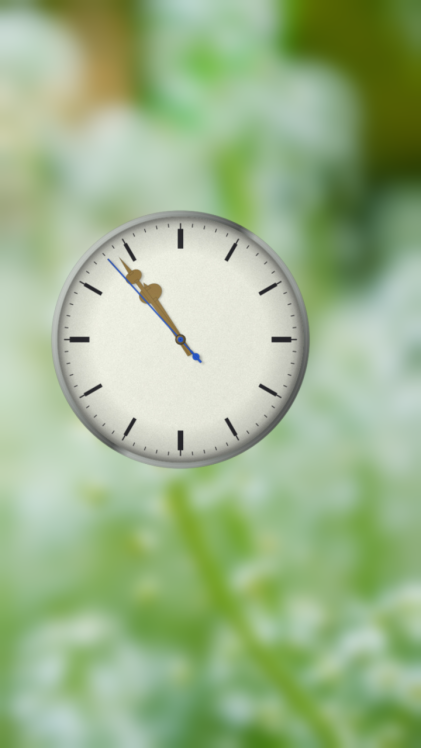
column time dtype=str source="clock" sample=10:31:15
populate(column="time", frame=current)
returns 10:53:53
